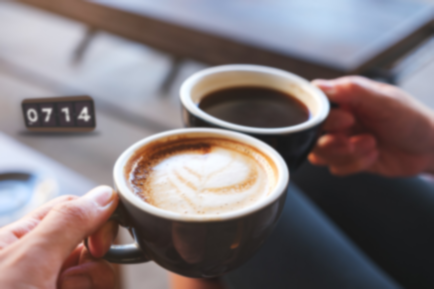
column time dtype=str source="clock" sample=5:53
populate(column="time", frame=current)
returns 7:14
